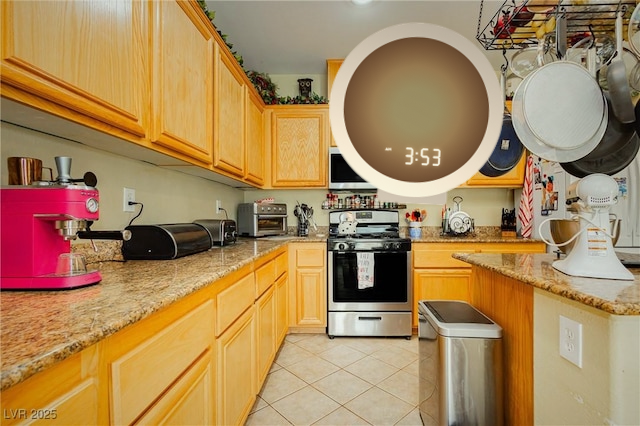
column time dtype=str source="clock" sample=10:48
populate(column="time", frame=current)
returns 3:53
